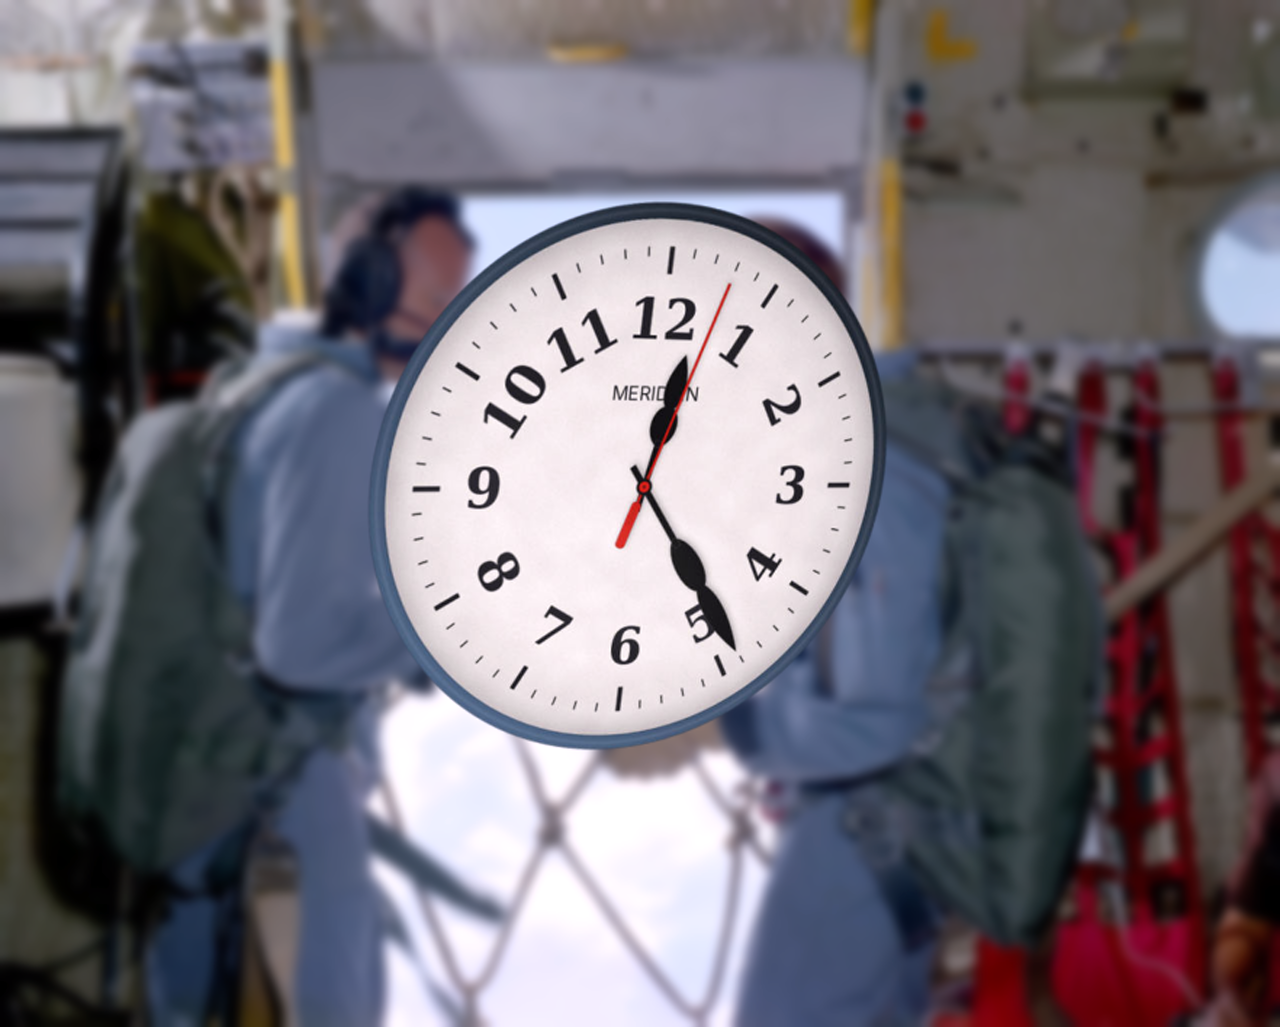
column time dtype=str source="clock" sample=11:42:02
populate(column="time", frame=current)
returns 12:24:03
